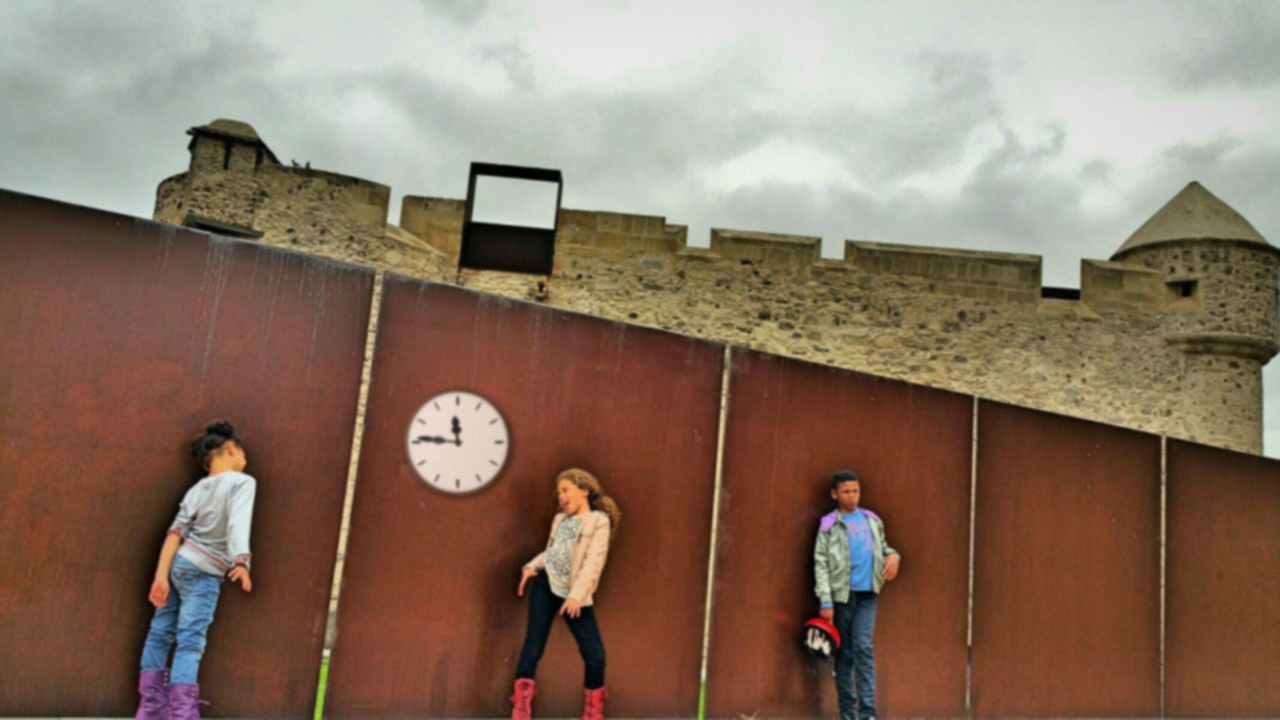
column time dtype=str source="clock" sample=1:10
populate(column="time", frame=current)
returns 11:46
